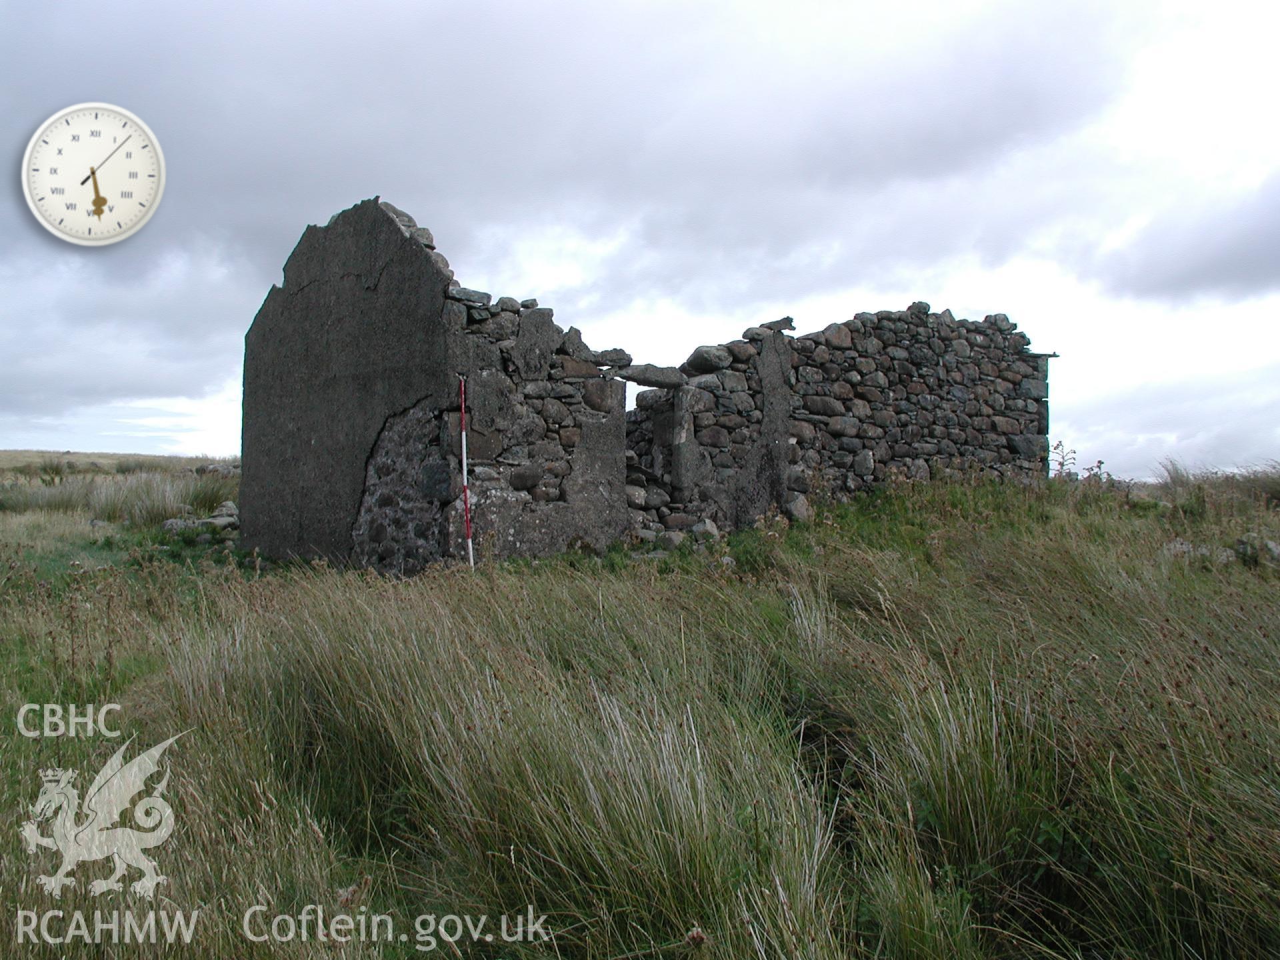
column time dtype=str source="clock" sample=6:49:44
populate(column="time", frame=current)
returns 5:28:07
